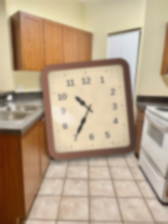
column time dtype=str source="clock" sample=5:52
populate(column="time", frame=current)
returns 10:35
